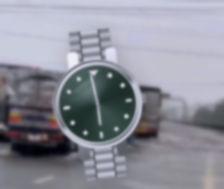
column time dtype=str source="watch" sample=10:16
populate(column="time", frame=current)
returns 5:59
